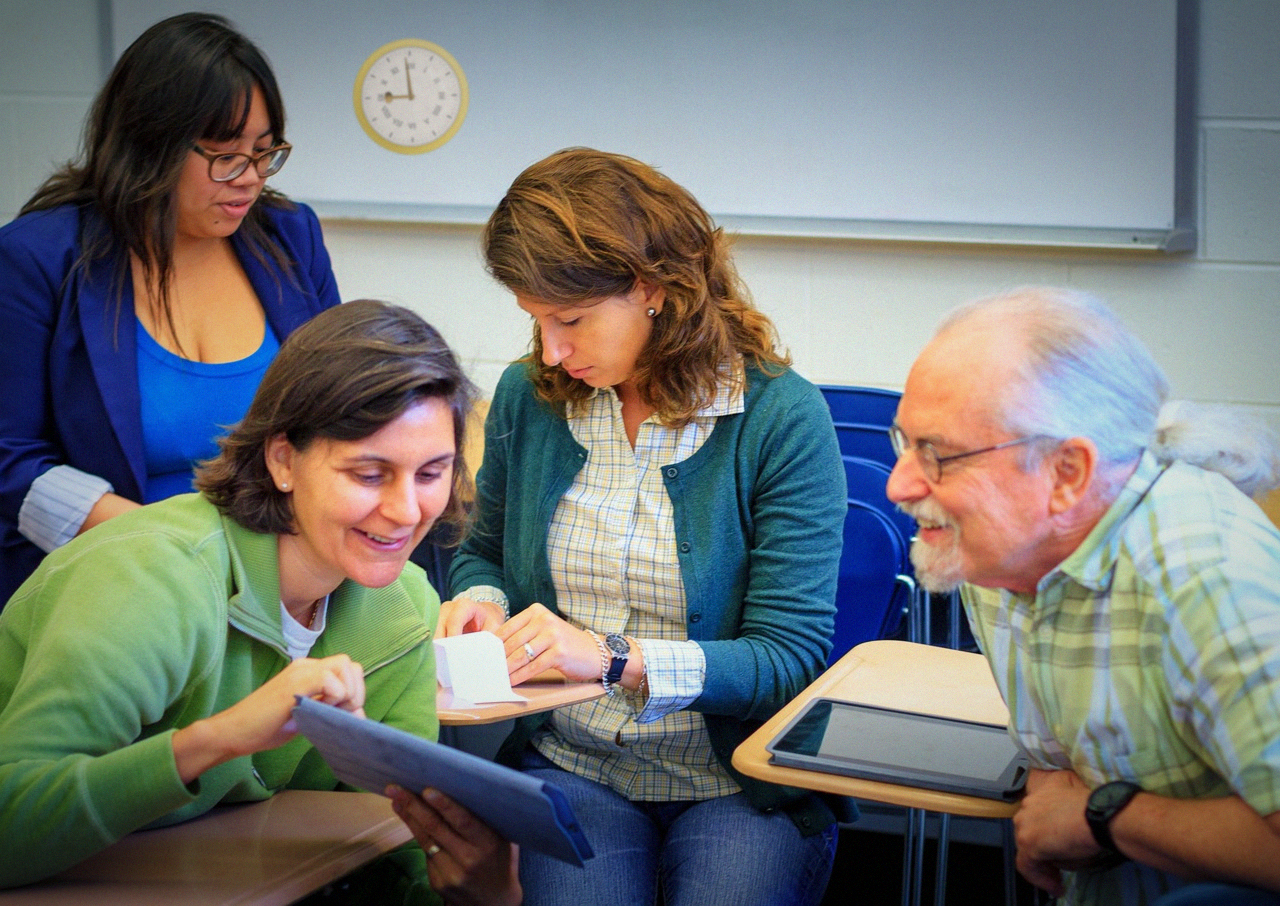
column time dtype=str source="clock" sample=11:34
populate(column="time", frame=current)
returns 8:59
